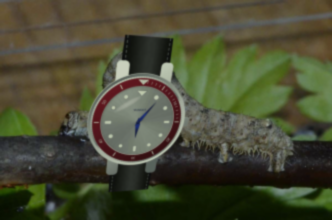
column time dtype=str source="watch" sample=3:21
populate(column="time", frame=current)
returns 6:06
